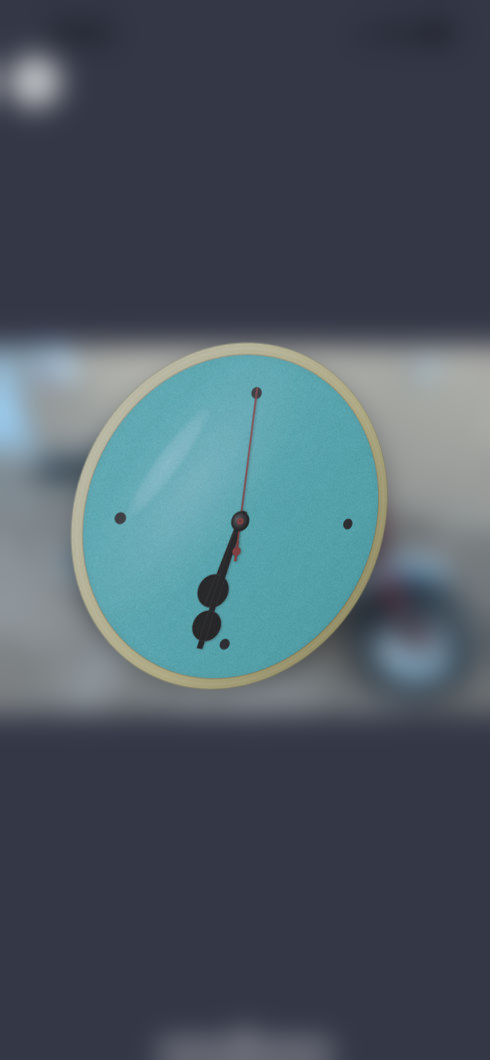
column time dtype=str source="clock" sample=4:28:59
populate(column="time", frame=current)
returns 6:32:00
